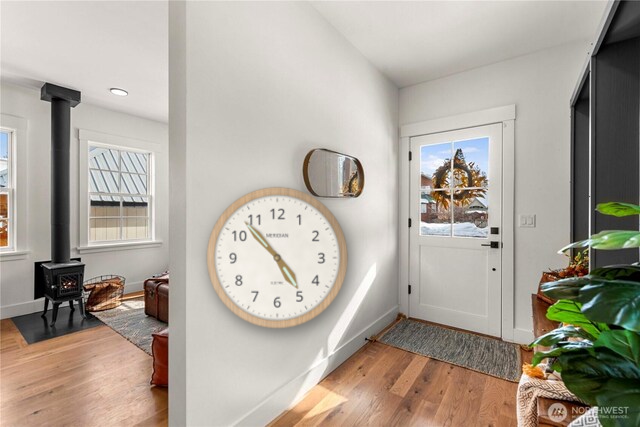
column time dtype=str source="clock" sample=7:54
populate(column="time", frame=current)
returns 4:53
